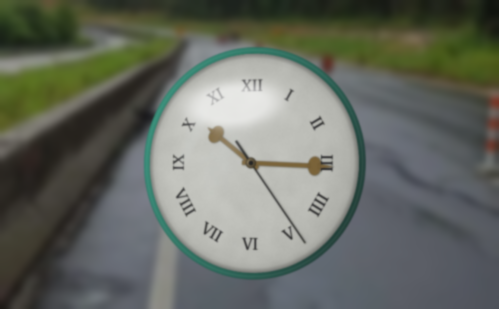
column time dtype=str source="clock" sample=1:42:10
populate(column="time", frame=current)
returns 10:15:24
